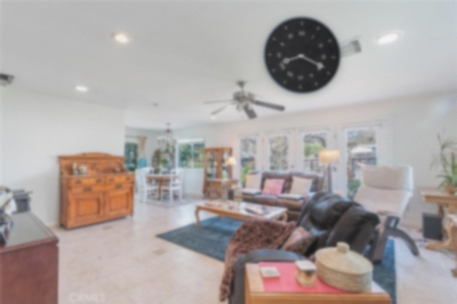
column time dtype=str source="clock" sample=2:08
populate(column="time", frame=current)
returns 8:19
